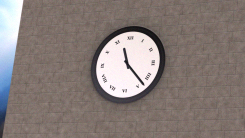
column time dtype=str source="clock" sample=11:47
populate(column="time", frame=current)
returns 11:23
